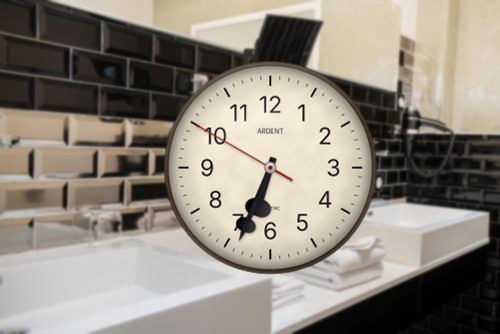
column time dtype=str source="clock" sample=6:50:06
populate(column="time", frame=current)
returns 6:33:50
